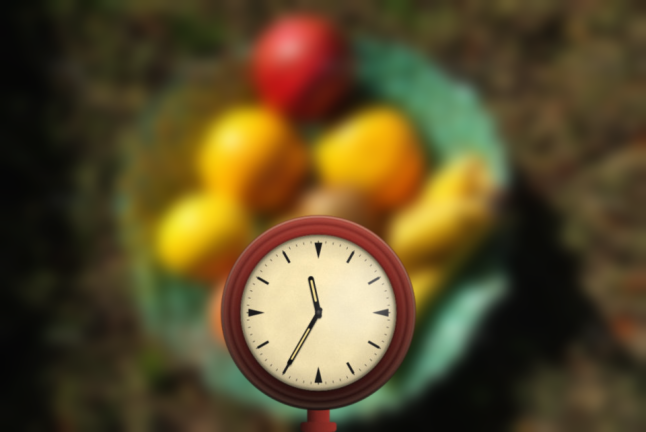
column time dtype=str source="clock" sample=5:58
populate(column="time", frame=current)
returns 11:35
